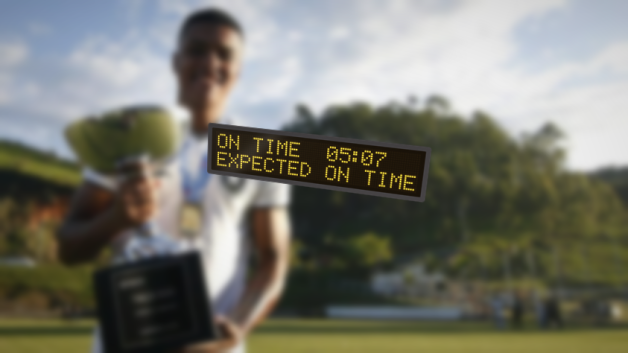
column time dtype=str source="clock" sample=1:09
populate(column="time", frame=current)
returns 5:07
